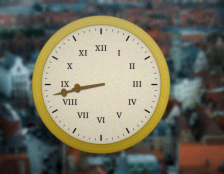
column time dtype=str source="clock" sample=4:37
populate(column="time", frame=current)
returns 8:43
